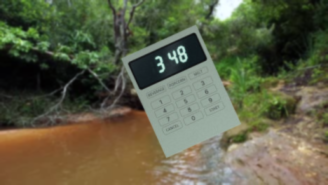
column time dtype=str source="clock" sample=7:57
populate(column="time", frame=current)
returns 3:48
